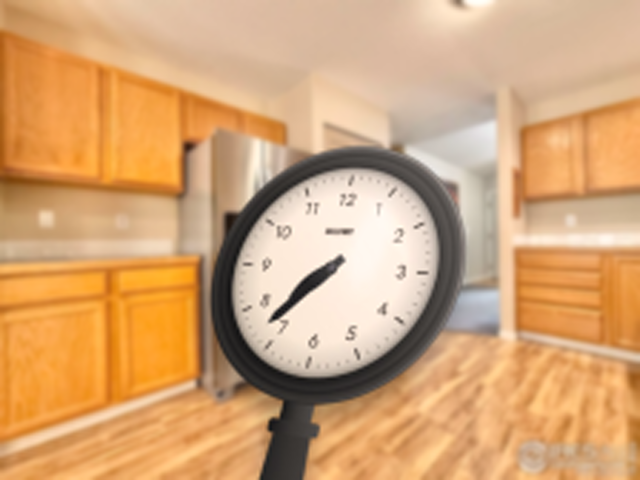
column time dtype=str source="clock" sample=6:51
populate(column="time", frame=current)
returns 7:37
